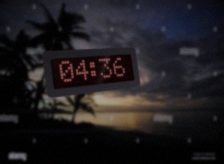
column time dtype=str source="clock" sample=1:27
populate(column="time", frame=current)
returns 4:36
